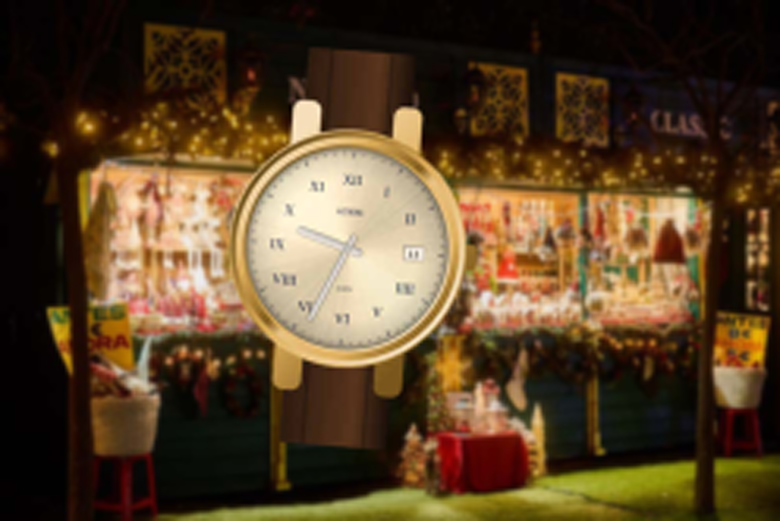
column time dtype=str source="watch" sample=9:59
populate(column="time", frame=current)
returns 9:34
